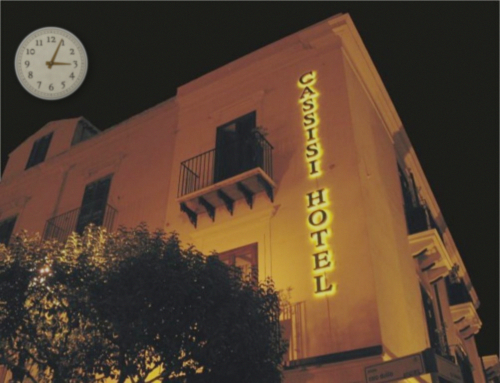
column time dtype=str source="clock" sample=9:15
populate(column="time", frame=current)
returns 3:04
